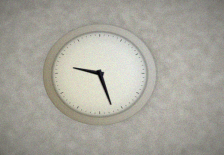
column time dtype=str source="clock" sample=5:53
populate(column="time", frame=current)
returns 9:27
